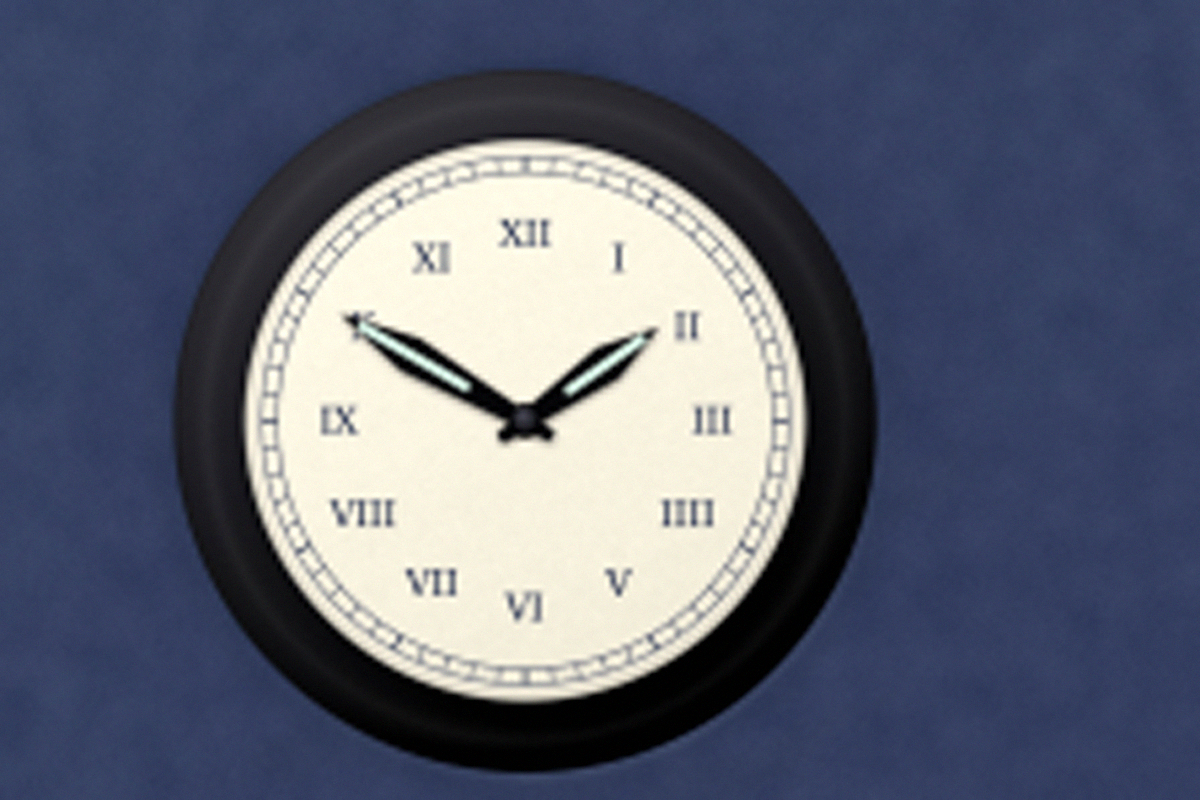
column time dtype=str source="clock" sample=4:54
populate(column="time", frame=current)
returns 1:50
